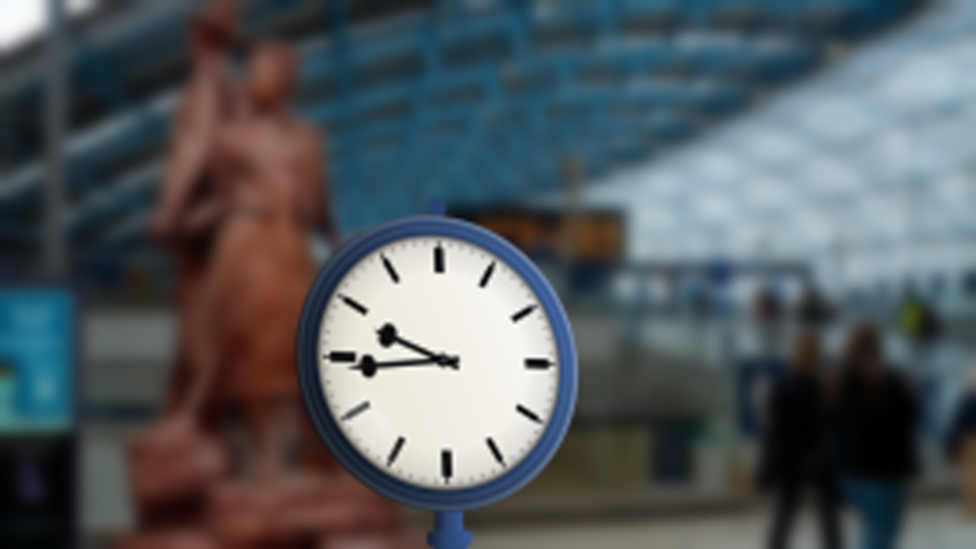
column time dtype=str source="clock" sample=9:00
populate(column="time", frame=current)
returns 9:44
